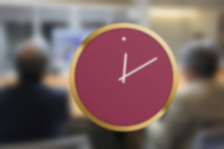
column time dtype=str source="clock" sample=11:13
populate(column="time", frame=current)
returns 12:10
